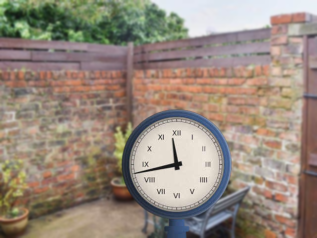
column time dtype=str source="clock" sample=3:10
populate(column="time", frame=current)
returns 11:43
